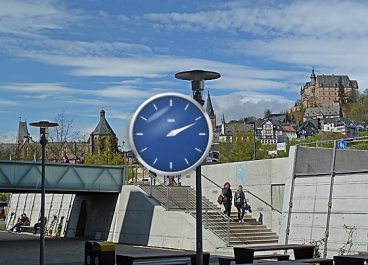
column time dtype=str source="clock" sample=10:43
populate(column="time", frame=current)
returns 2:11
